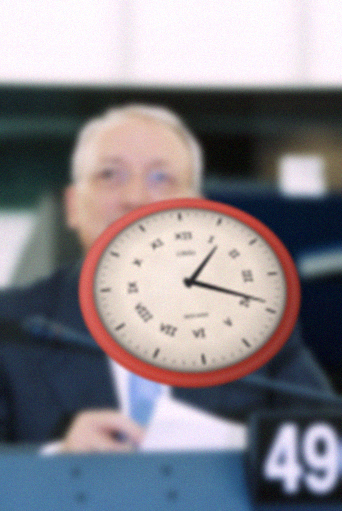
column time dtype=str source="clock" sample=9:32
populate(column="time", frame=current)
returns 1:19
